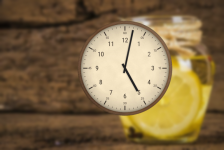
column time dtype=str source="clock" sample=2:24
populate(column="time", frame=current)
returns 5:02
